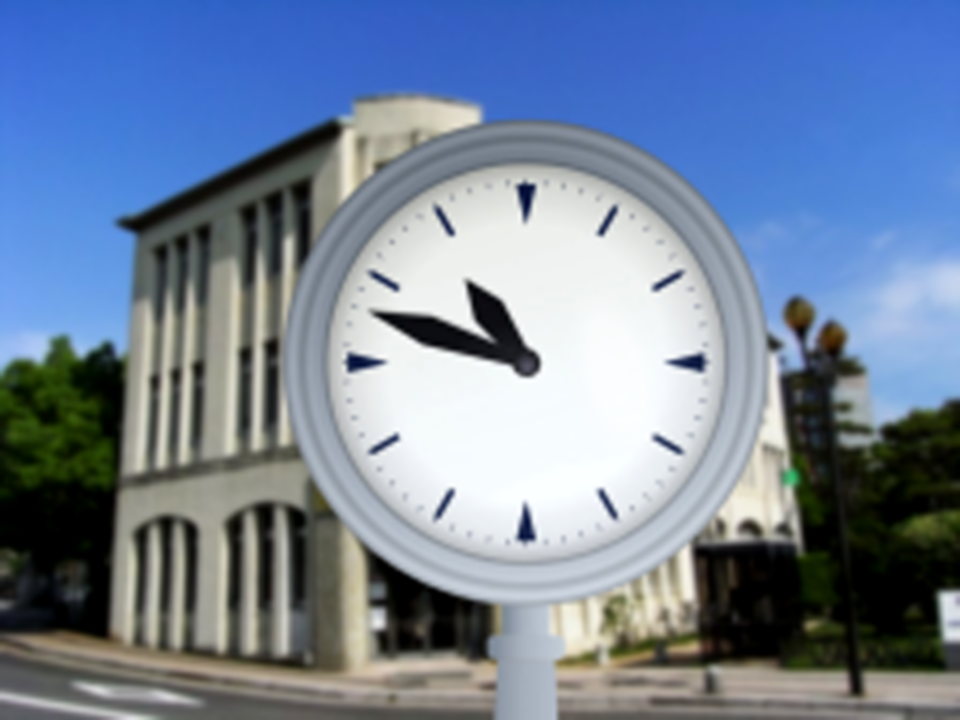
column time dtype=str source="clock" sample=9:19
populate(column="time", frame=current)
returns 10:48
